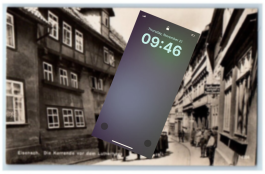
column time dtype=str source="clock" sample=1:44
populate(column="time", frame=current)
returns 9:46
